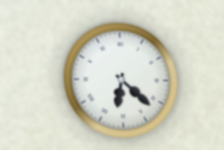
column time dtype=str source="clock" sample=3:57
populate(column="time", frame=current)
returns 6:22
